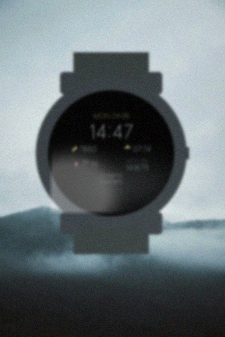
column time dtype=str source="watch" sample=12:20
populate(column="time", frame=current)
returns 14:47
